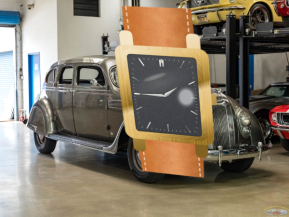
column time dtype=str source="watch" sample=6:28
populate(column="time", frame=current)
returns 1:45
